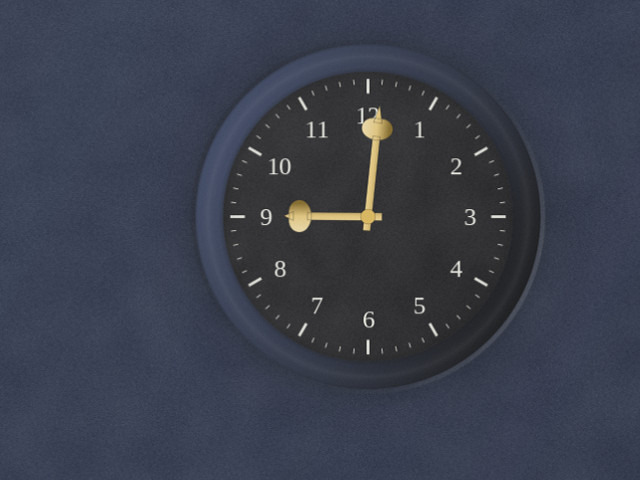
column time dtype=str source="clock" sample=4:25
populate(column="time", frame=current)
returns 9:01
